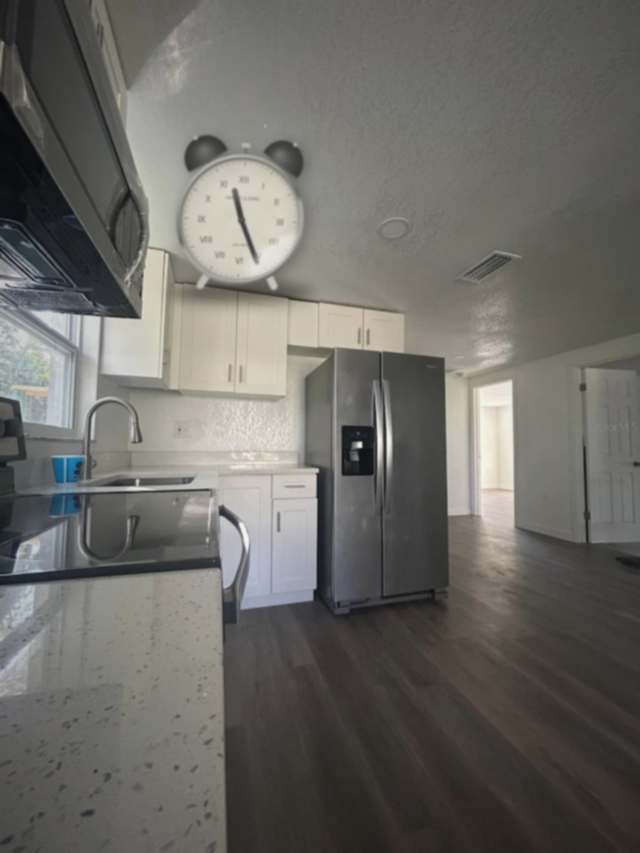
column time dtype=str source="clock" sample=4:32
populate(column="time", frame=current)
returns 11:26
